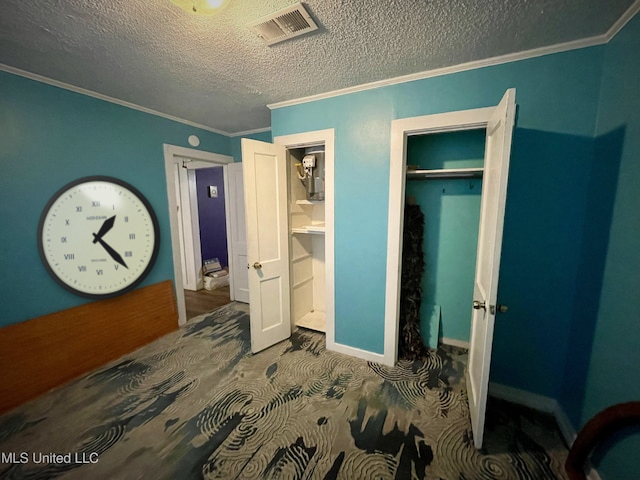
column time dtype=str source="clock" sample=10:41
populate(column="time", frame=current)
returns 1:23
